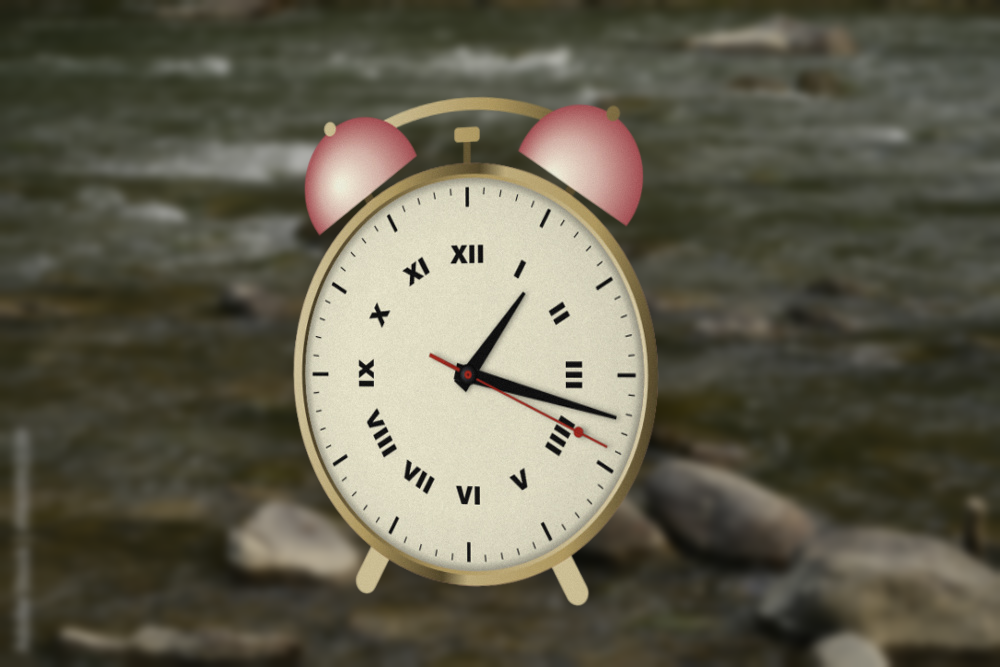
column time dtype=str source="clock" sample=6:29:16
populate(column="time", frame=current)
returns 1:17:19
